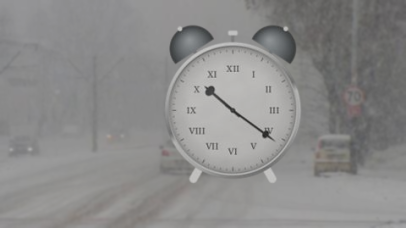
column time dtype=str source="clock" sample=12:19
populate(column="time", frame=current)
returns 10:21
